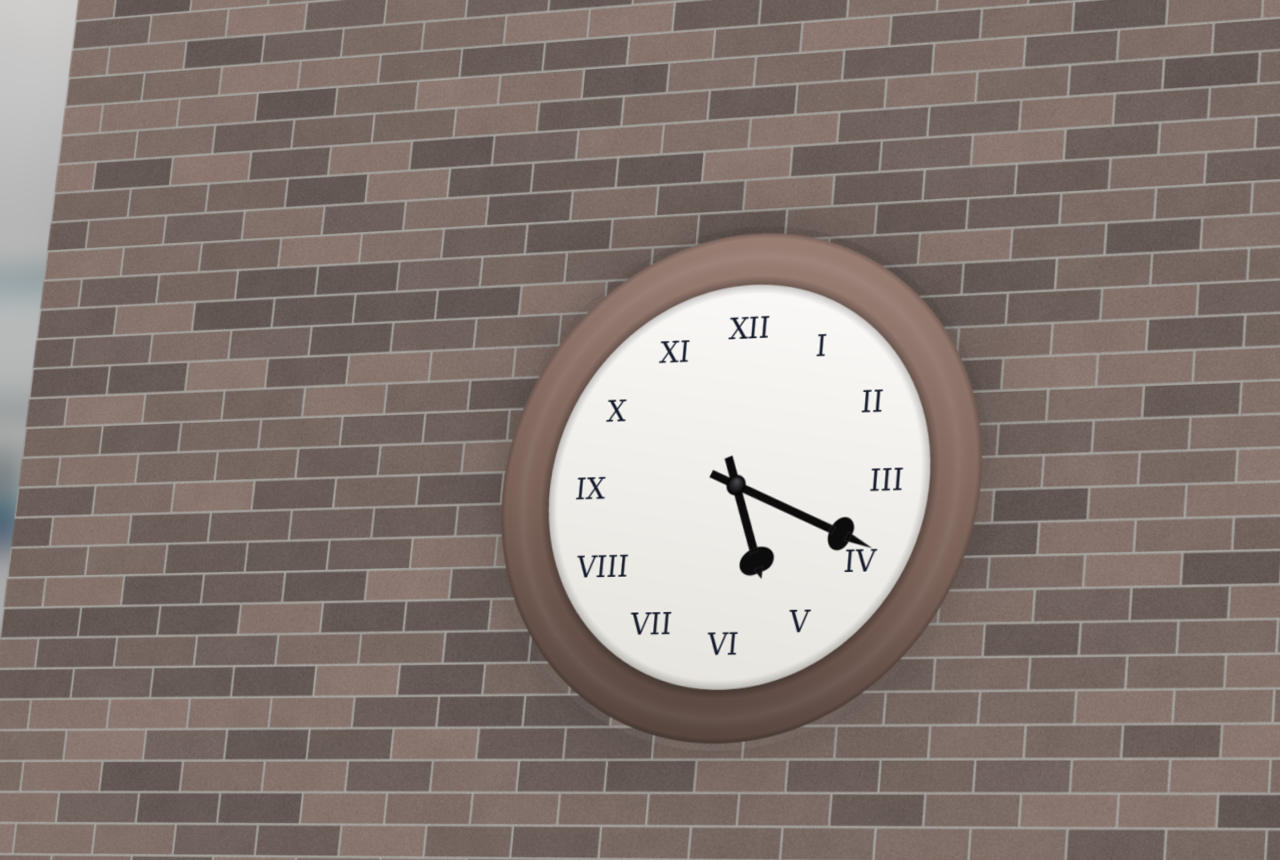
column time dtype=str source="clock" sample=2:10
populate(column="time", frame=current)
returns 5:19
